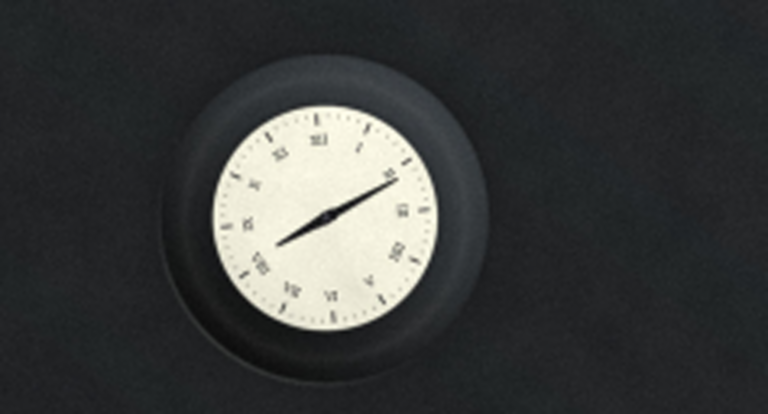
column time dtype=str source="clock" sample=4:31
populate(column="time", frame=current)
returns 8:11
